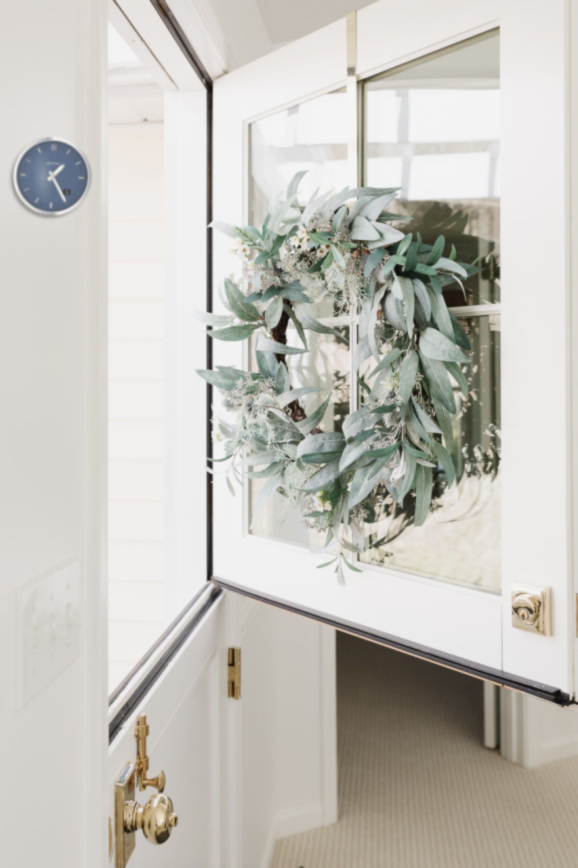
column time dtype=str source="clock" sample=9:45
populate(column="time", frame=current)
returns 1:25
